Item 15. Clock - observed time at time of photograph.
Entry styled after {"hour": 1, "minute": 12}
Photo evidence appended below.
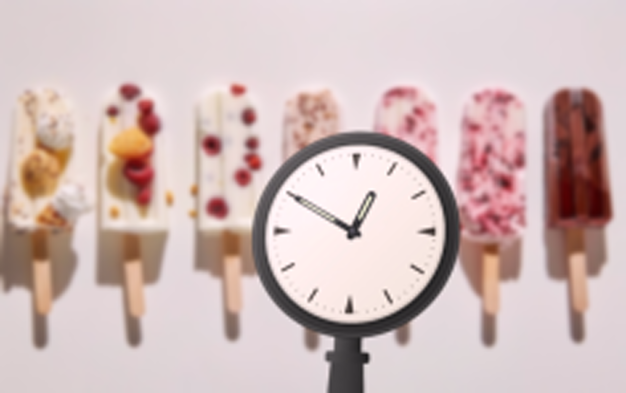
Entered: {"hour": 12, "minute": 50}
